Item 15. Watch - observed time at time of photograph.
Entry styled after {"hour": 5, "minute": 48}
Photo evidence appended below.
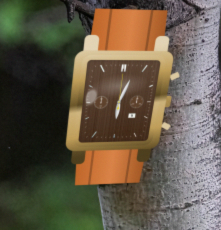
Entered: {"hour": 6, "minute": 3}
